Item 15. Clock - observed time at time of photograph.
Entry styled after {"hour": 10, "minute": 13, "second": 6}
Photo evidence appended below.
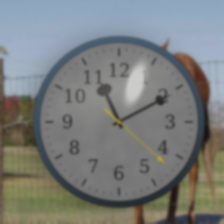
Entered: {"hour": 11, "minute": 10, "second": 22}
